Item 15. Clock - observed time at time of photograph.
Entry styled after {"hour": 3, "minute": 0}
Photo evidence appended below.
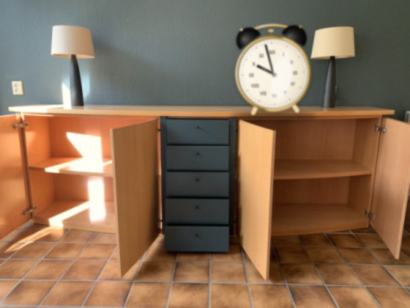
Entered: {"hour": 9, "minute": 58}
